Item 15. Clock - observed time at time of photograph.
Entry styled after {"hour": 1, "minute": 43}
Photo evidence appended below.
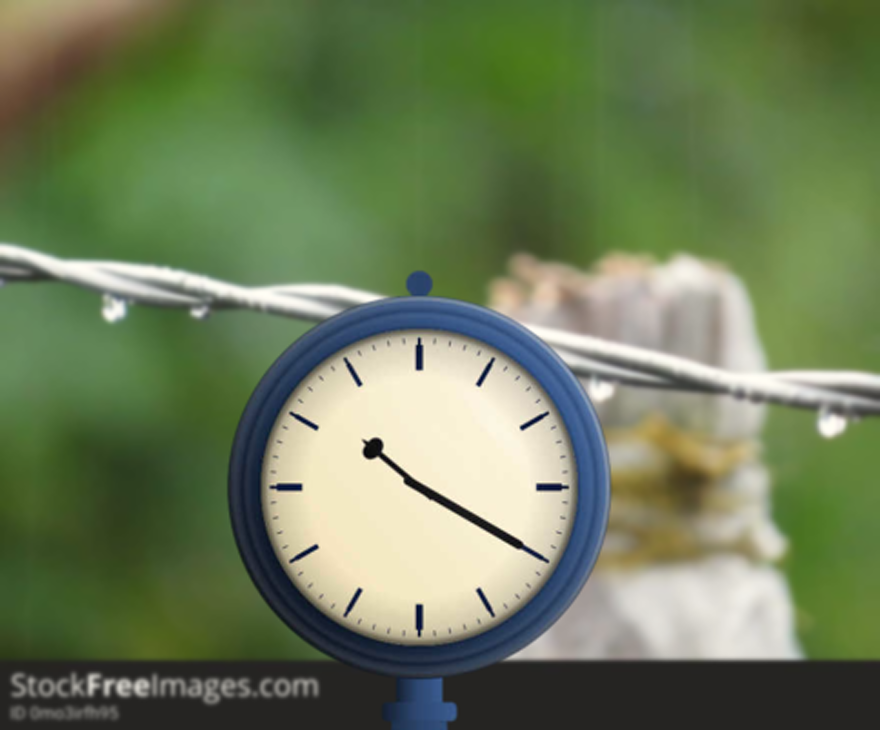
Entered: {"hour": 10, "minute": 20}
